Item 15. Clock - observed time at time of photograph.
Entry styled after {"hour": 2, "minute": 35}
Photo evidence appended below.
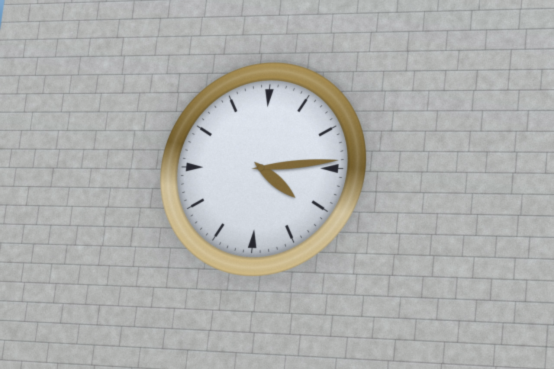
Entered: {"hour": 4, "minute": 14}
